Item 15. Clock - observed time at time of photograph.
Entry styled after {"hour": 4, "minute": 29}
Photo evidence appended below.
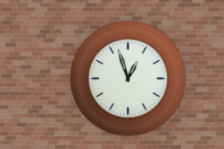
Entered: {"hour": 12, "minute": 57}
